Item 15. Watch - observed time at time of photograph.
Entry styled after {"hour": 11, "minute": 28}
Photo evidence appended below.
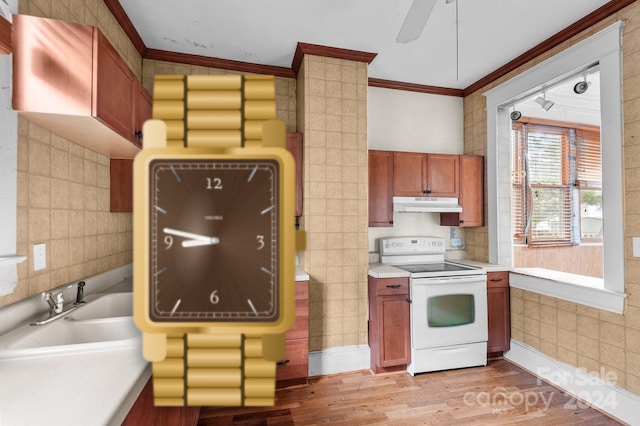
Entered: {"hour": 8, "minute": 47}
